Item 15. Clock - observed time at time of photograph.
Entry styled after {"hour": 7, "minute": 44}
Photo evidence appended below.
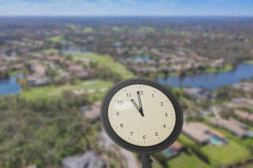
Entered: {"hour": 10, "minute": 59}
